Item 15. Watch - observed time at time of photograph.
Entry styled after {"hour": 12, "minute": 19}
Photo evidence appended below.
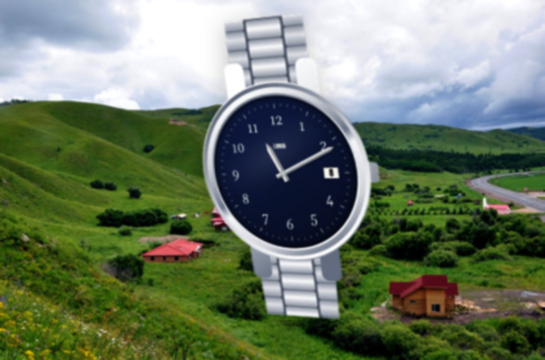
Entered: {"hour": 11, "minute": 11}
